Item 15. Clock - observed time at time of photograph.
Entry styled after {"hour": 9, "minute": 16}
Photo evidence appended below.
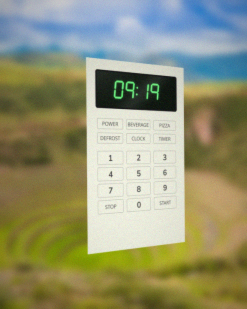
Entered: {"hour": 9, "minute": 19}
